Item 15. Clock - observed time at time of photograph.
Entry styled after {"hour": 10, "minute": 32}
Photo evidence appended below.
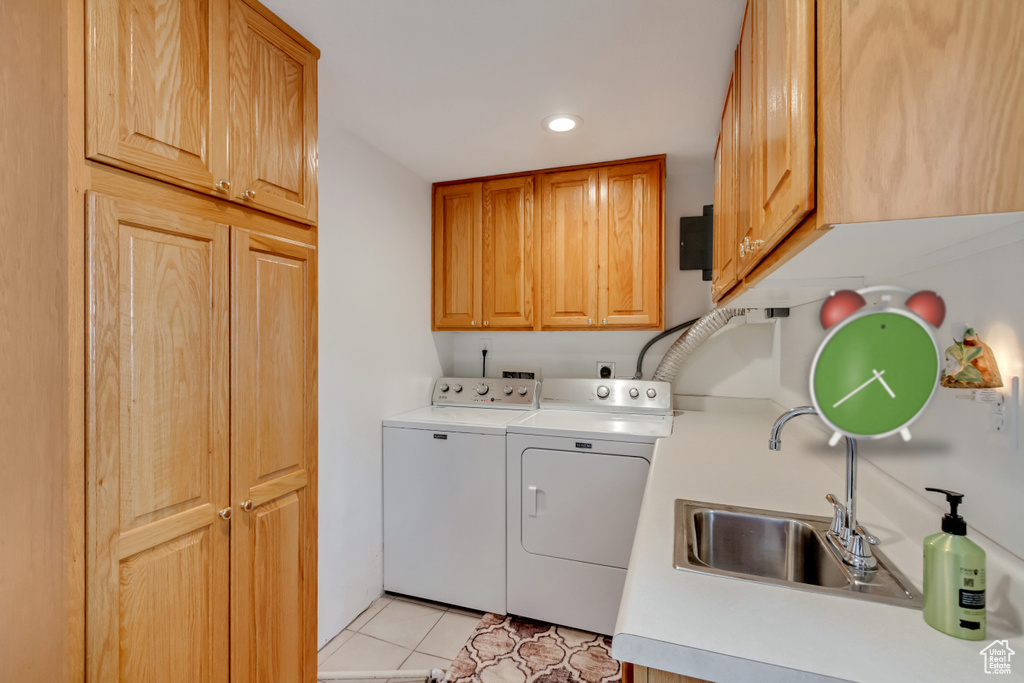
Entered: {"hour": 4, "minute": 39}
